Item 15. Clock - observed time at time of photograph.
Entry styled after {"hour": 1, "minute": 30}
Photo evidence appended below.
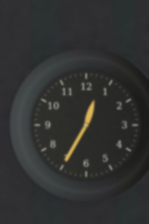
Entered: {"hour": 12, "minute": 35}
